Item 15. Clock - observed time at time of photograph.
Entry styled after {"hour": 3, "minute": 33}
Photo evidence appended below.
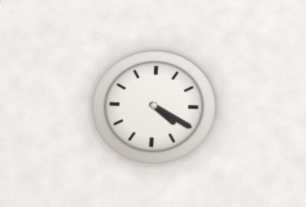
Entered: {"hour": 4, "minute": 20}
